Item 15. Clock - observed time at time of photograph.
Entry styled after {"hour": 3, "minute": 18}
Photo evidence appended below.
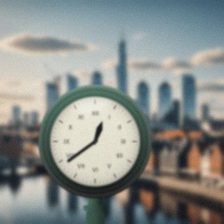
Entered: {"hour": 12, "minute": 39}
